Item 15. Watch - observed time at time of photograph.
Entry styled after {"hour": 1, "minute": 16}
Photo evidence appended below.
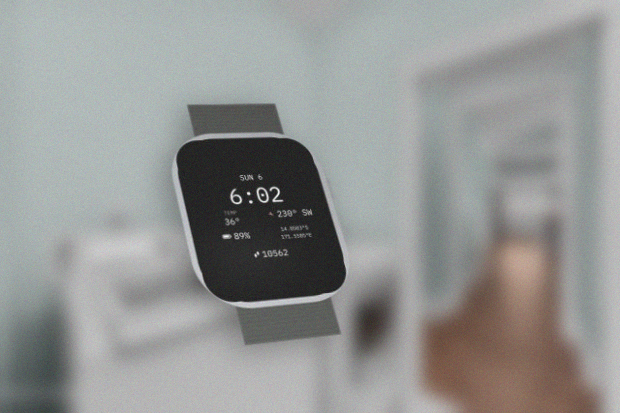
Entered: {"hour": 6, "minute": 2}
